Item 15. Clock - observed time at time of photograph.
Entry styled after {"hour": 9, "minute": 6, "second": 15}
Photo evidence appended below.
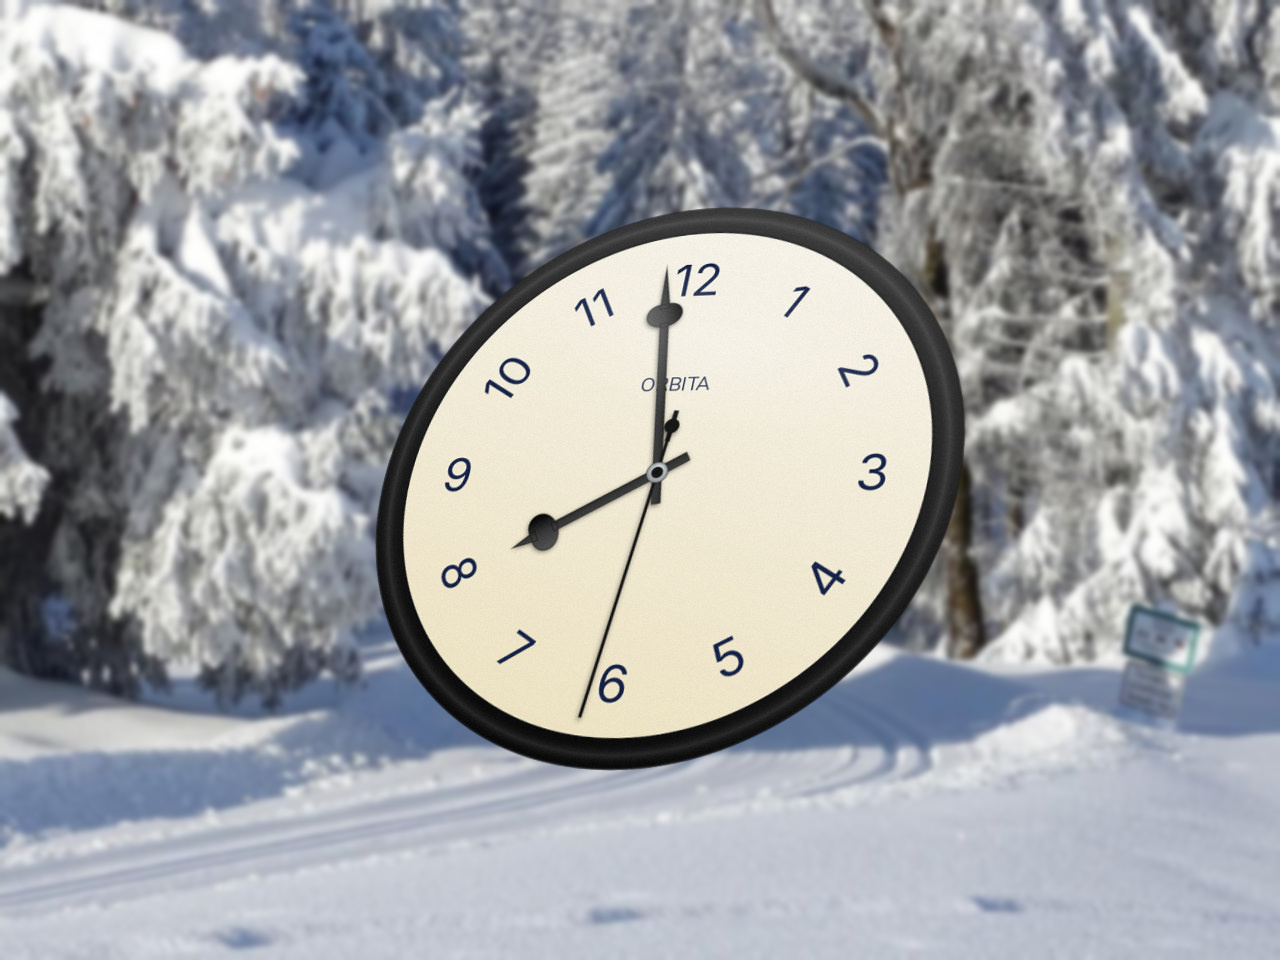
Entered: {"hour": 7, "minute": 58, "second": 31}
